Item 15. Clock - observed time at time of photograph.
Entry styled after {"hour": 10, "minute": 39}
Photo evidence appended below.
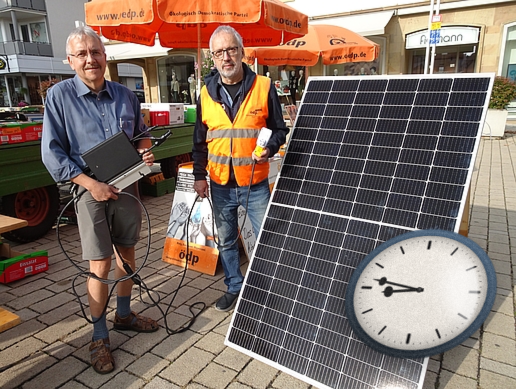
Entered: {"hour": 8, "minute": 47}
